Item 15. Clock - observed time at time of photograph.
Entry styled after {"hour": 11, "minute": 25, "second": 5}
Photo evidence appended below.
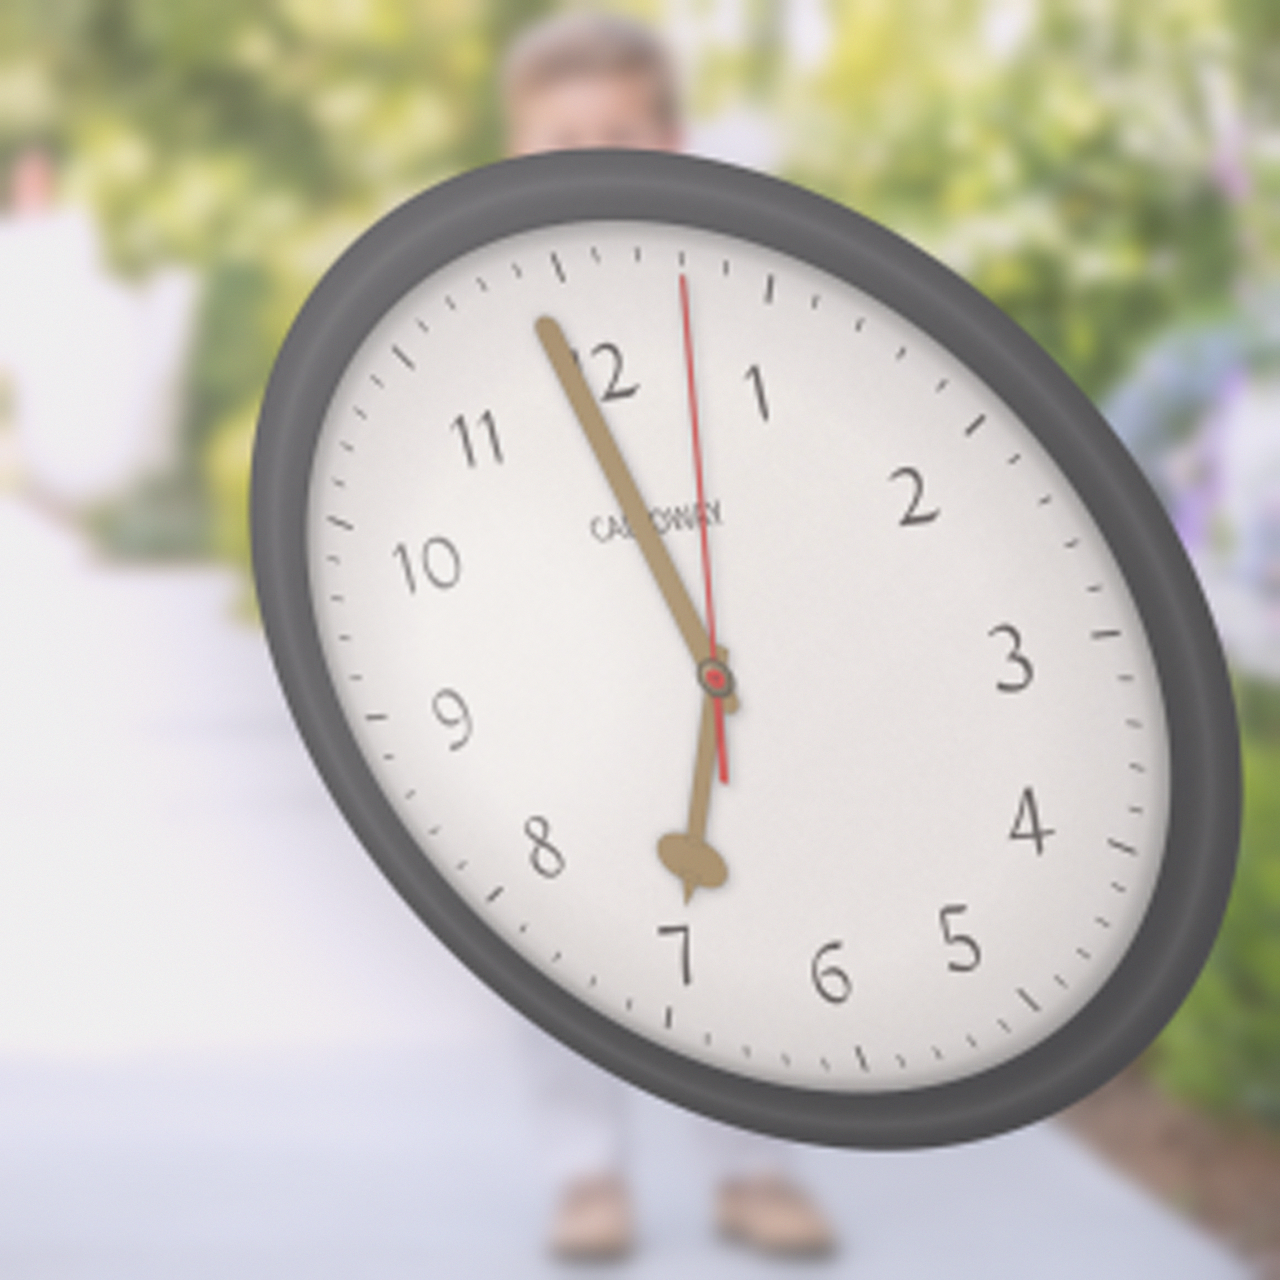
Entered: {"hour": 6, "minute": 59, "second": 3}
